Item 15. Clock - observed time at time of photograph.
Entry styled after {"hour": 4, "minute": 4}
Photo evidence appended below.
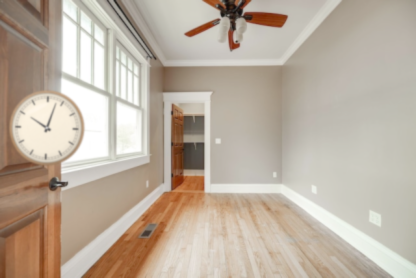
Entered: {"hour": 10, "minute": 3}
